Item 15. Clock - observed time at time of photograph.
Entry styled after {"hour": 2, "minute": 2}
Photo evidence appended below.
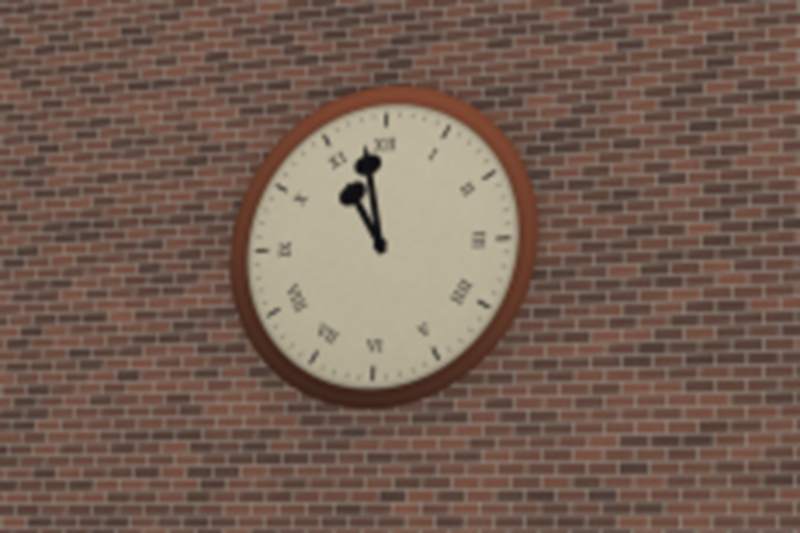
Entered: {"hour": 10, "minute": 58}
